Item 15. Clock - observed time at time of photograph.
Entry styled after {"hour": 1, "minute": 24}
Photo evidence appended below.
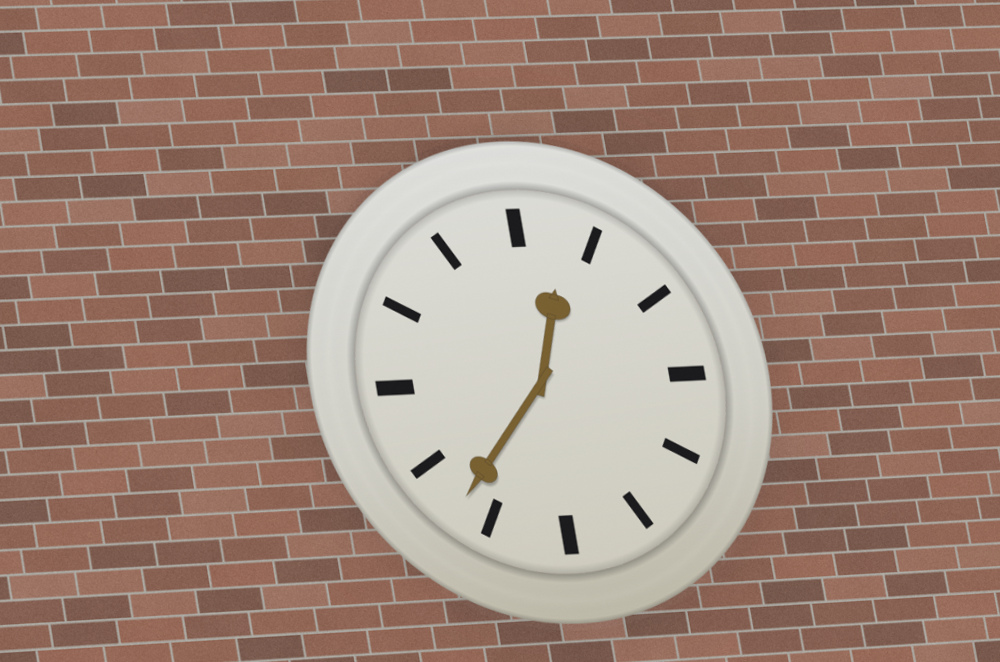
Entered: {"hour": 12, "minute": 37}
